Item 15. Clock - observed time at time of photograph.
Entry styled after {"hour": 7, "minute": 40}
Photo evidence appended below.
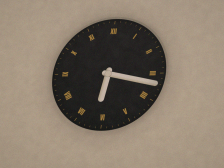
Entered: {"hour": 6, "minute": 17}
